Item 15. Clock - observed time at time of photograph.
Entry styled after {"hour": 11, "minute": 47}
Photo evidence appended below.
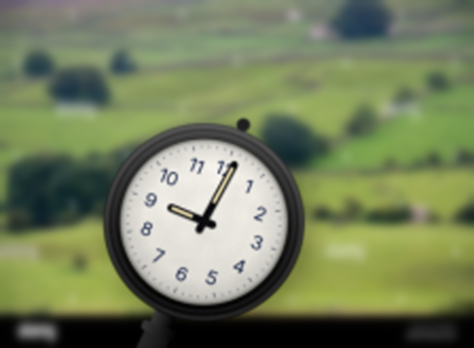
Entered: {"hour": 9, "minute": 1}
